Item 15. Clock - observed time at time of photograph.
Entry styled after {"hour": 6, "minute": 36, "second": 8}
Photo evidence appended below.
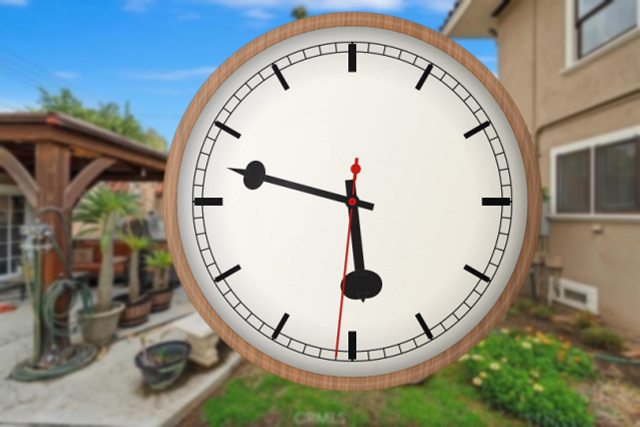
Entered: {"hour": 5, "minute": 47, "second": 31}
